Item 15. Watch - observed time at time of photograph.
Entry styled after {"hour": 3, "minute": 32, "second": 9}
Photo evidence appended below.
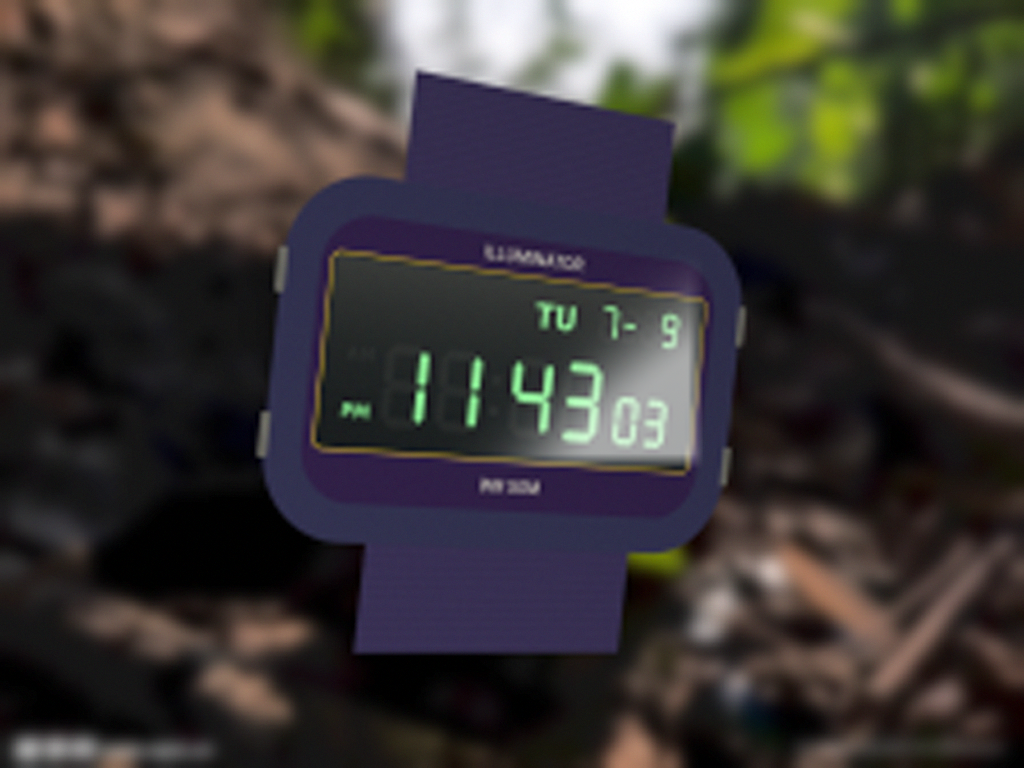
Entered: {"hour": 11, "minute": 43, "second": 3}
